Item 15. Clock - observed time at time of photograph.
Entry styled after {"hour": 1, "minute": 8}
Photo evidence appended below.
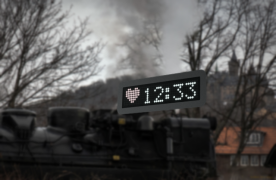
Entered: {"hour": 12, "minute": 33}
